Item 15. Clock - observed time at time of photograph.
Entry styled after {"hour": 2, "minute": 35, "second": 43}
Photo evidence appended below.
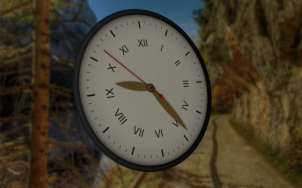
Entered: {"hour": 9, "minute": 23, "second": 52}
